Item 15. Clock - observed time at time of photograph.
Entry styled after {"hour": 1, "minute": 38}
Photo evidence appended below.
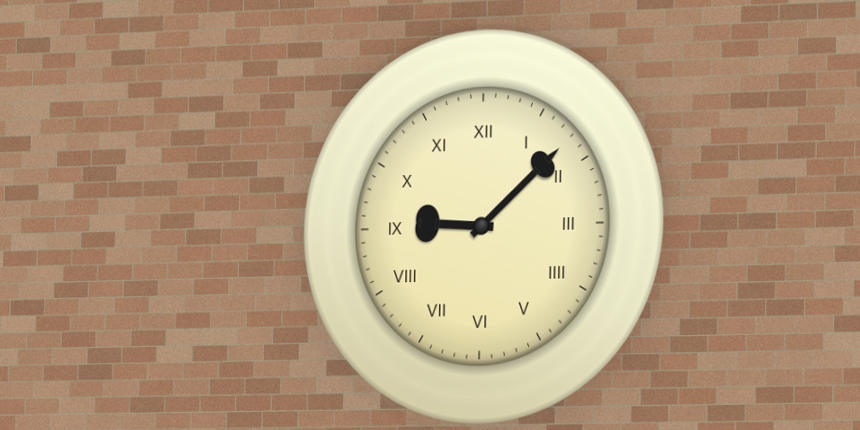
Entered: {"hour": 9, "minute": 8}
